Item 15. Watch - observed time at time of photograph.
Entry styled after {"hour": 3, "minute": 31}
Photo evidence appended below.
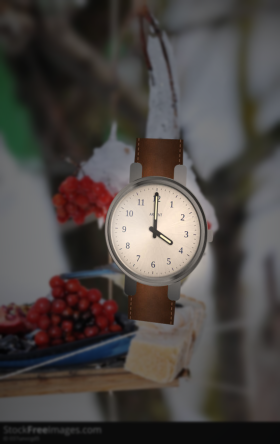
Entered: {"hour": 4, "minute": 0}
